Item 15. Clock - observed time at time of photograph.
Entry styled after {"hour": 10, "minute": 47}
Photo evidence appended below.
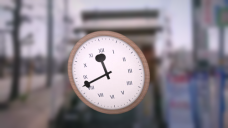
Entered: {"hour": 11, "minute": 42}
